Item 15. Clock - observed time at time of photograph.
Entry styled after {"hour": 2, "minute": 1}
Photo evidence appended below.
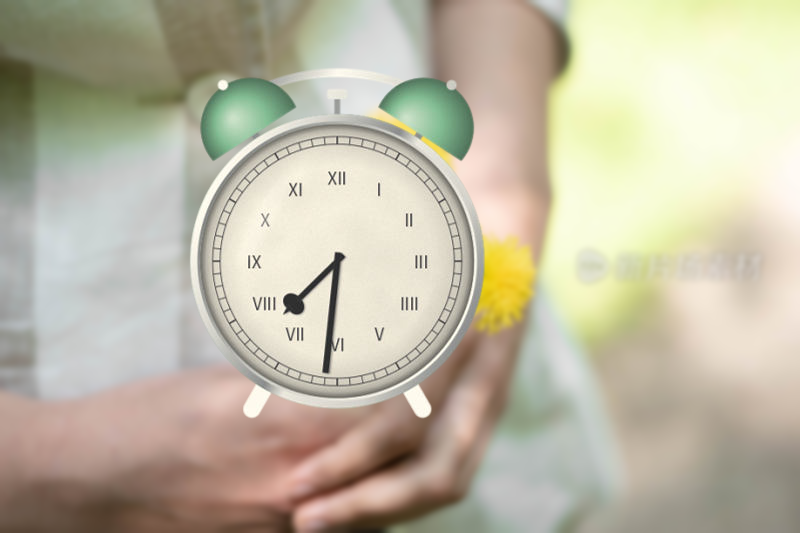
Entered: {"hour": 7, "minute": 31}
